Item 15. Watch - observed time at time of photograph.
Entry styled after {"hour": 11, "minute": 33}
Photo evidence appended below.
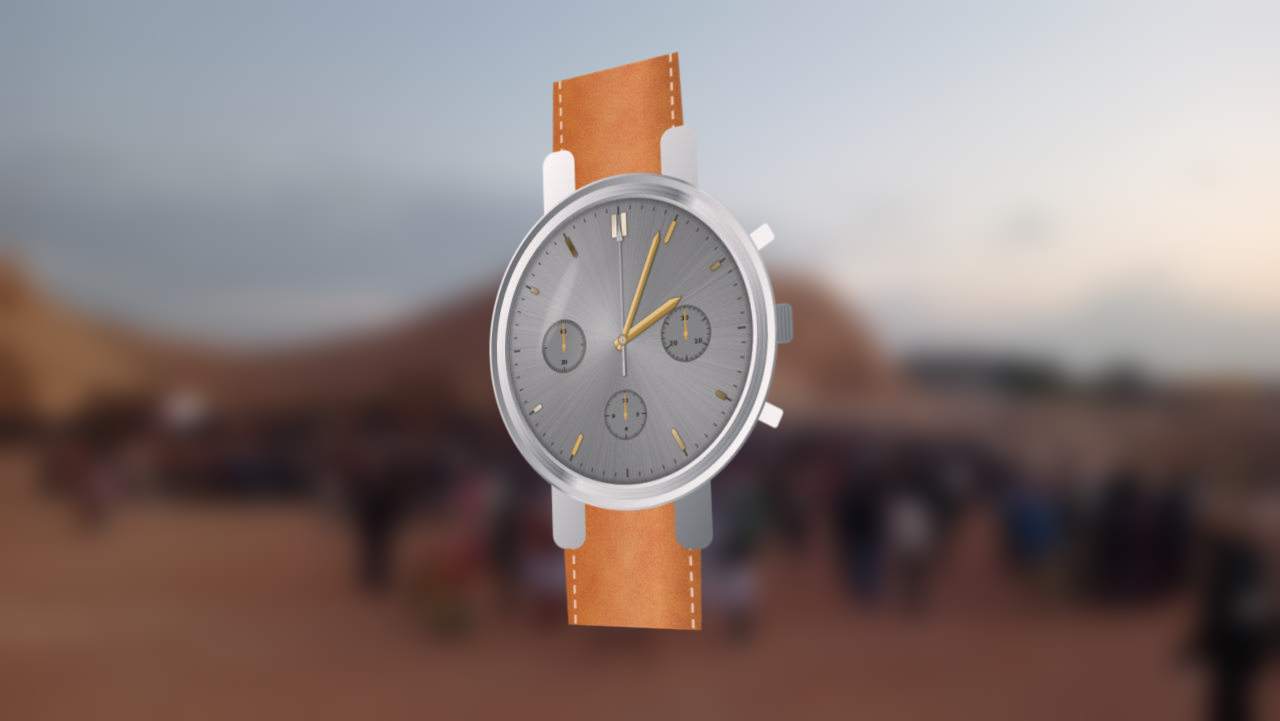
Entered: {"hour": 2, "minute": 4}
